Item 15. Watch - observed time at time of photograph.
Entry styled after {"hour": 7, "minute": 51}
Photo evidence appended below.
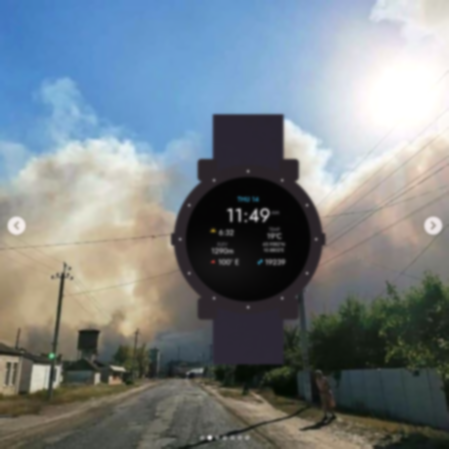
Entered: {"hour": 11, "minute": 49}
